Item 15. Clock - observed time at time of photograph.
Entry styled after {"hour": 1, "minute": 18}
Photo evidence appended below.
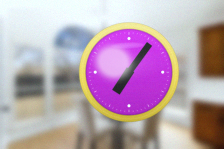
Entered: {"hour": 7, "minute": 6}
